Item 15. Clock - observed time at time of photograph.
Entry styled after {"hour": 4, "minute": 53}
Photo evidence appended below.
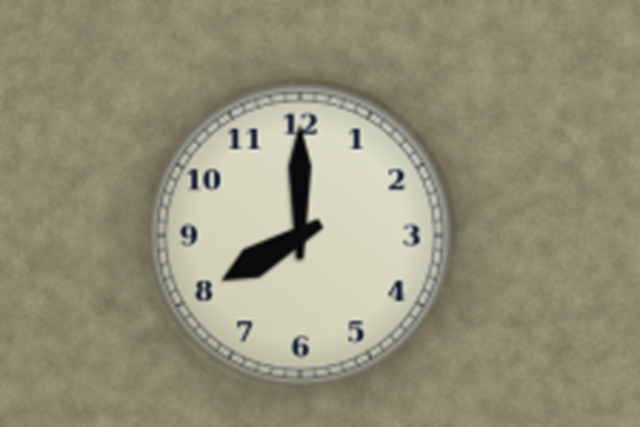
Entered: {"hour": 8, "minute": 0}
